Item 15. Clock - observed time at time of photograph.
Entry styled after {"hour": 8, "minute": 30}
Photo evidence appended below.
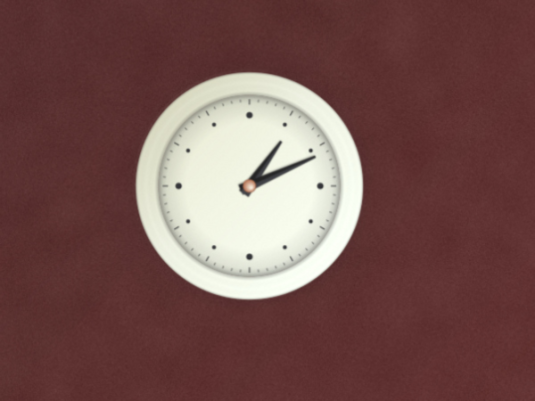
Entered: {"hour": 1, "minute": 11}
